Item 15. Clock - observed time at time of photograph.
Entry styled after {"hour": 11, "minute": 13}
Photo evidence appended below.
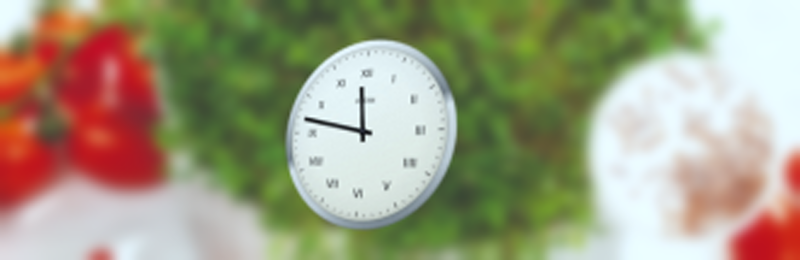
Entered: {"hour": 11, "minute": 47}
